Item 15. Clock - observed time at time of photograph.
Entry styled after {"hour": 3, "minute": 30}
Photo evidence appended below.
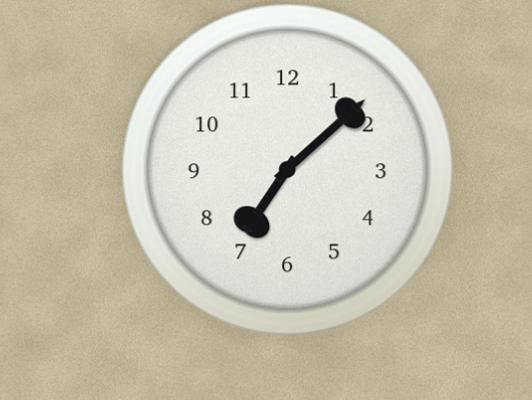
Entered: {"hour": 7, "minute": 8}
